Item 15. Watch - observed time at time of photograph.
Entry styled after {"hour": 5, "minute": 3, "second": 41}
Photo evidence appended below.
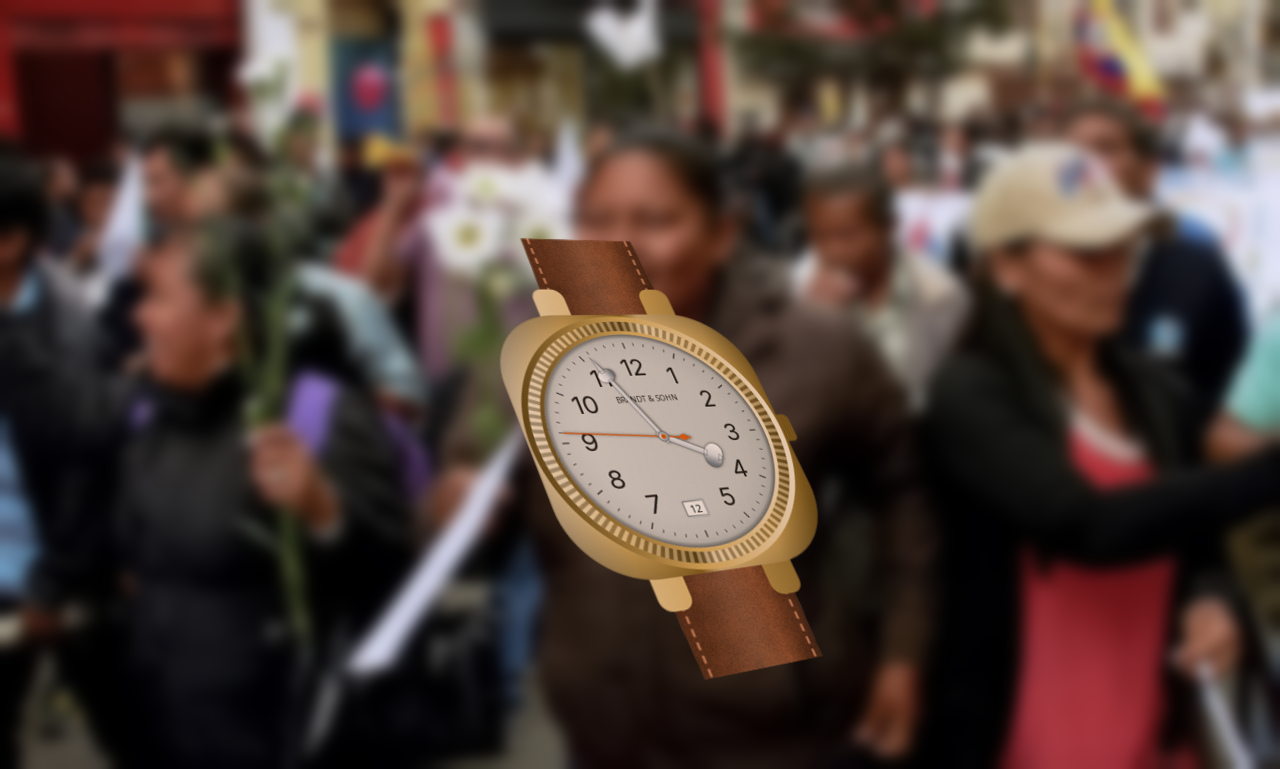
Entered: {"hour": 3, "minute": 55, "second": 46}
